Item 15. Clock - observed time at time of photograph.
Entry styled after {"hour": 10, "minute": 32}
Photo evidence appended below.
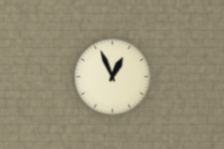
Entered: {"hour": 12, "minute": 56}
